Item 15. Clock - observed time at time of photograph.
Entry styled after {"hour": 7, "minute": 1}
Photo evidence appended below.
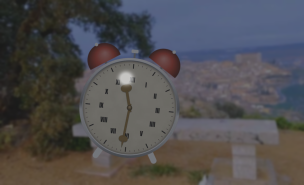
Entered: {"hour": 11, "minute": 31}
